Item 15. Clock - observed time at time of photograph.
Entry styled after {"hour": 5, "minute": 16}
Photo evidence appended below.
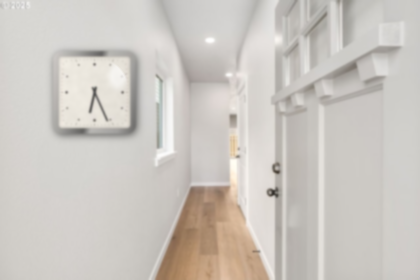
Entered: {"hour": 6, "minute": 26}
